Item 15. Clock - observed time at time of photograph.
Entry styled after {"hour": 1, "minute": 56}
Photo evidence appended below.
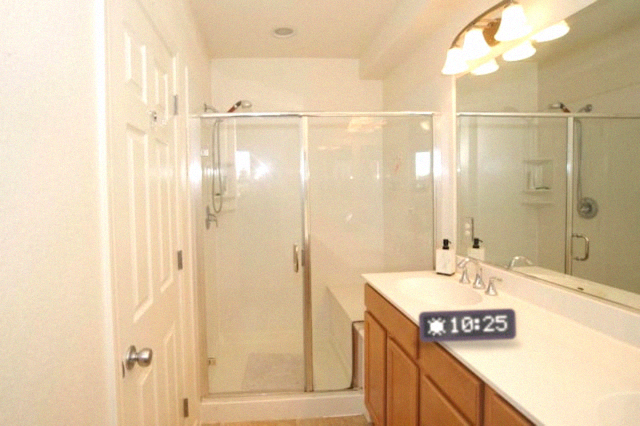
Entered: {"hour": 10, "minute": 25}
